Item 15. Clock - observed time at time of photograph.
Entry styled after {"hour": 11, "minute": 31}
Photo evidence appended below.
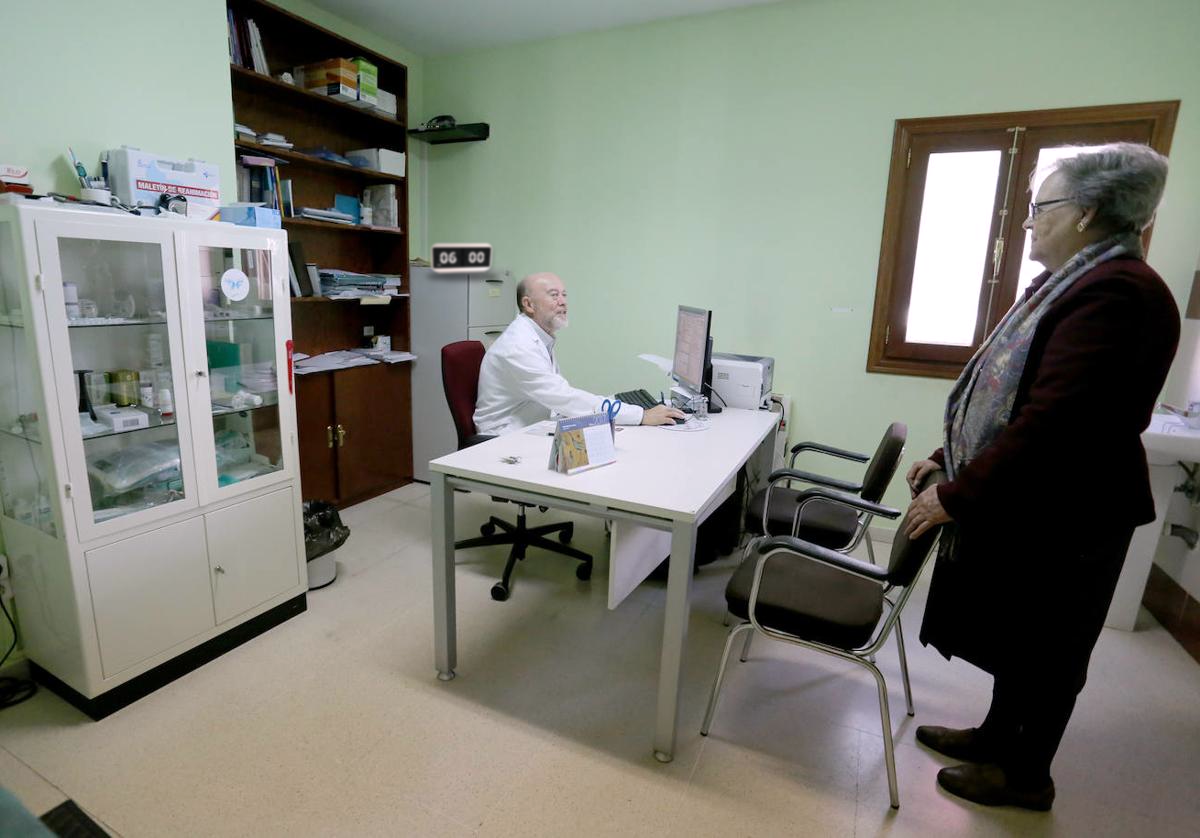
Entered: {"hour": 6, "minute": 0}
